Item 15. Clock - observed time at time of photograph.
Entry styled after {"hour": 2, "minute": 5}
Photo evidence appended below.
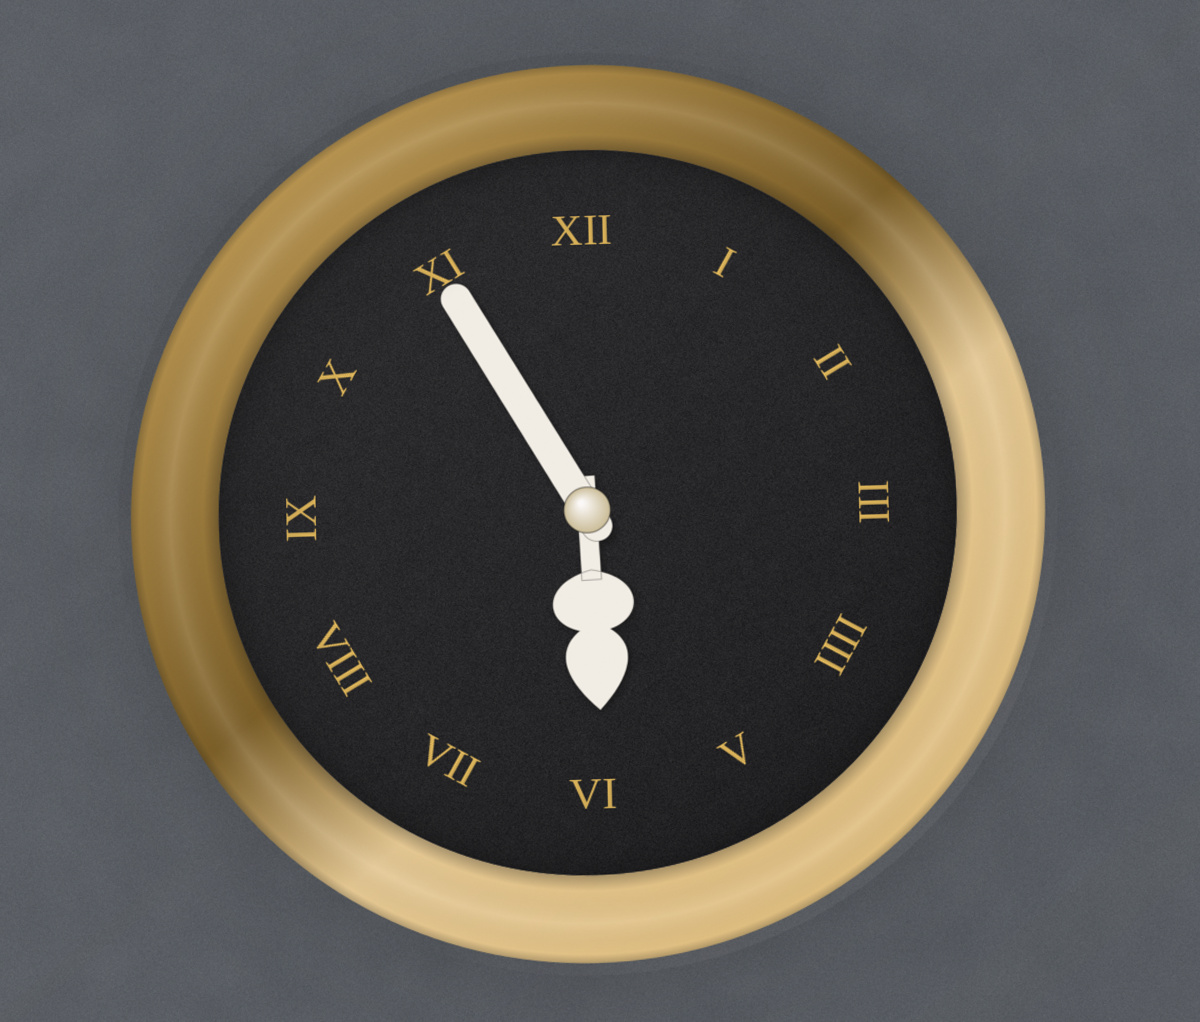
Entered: {"hour": 5, "minute": 55}
